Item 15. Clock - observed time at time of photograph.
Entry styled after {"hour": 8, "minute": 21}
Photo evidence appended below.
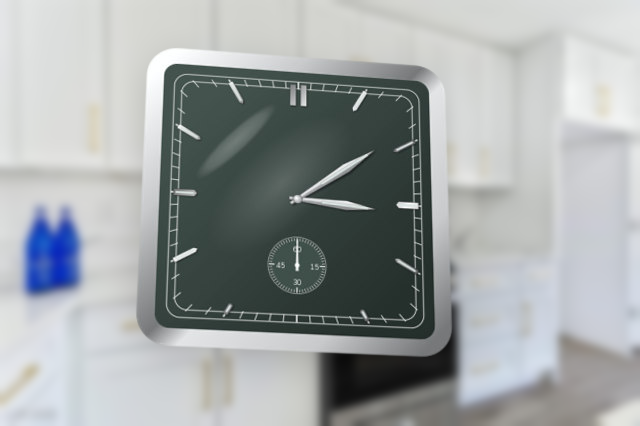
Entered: {"hour": 3, "minute": 9}
